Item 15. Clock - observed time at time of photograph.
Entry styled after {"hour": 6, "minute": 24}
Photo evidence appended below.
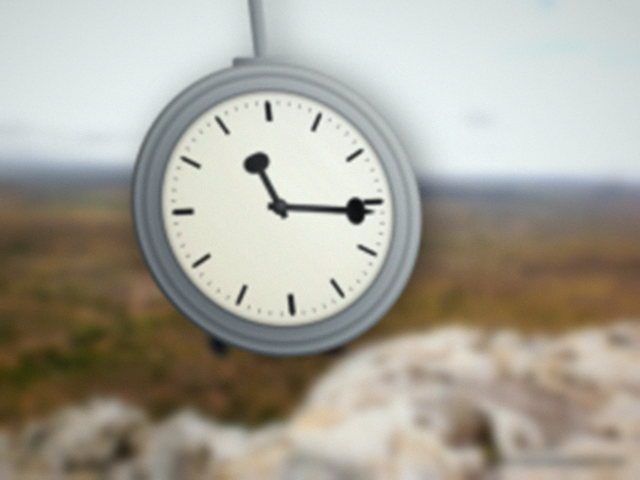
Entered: {"hour": 11, "minute": 16}
